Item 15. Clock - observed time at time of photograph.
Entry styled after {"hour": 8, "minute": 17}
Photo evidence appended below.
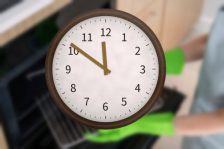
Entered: {"hour": 11, "minute": 51}
